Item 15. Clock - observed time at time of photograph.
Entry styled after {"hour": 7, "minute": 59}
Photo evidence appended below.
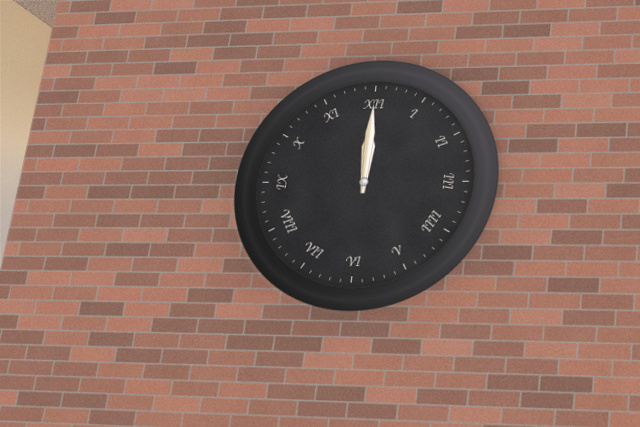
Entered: {"hour": 12, "minute": 0}
